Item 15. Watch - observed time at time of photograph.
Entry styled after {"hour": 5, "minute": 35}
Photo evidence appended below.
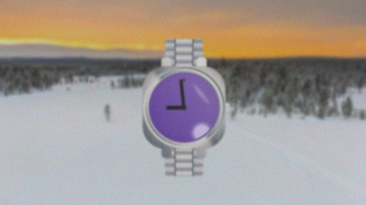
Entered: {"hour": 8, "minute": 59}
